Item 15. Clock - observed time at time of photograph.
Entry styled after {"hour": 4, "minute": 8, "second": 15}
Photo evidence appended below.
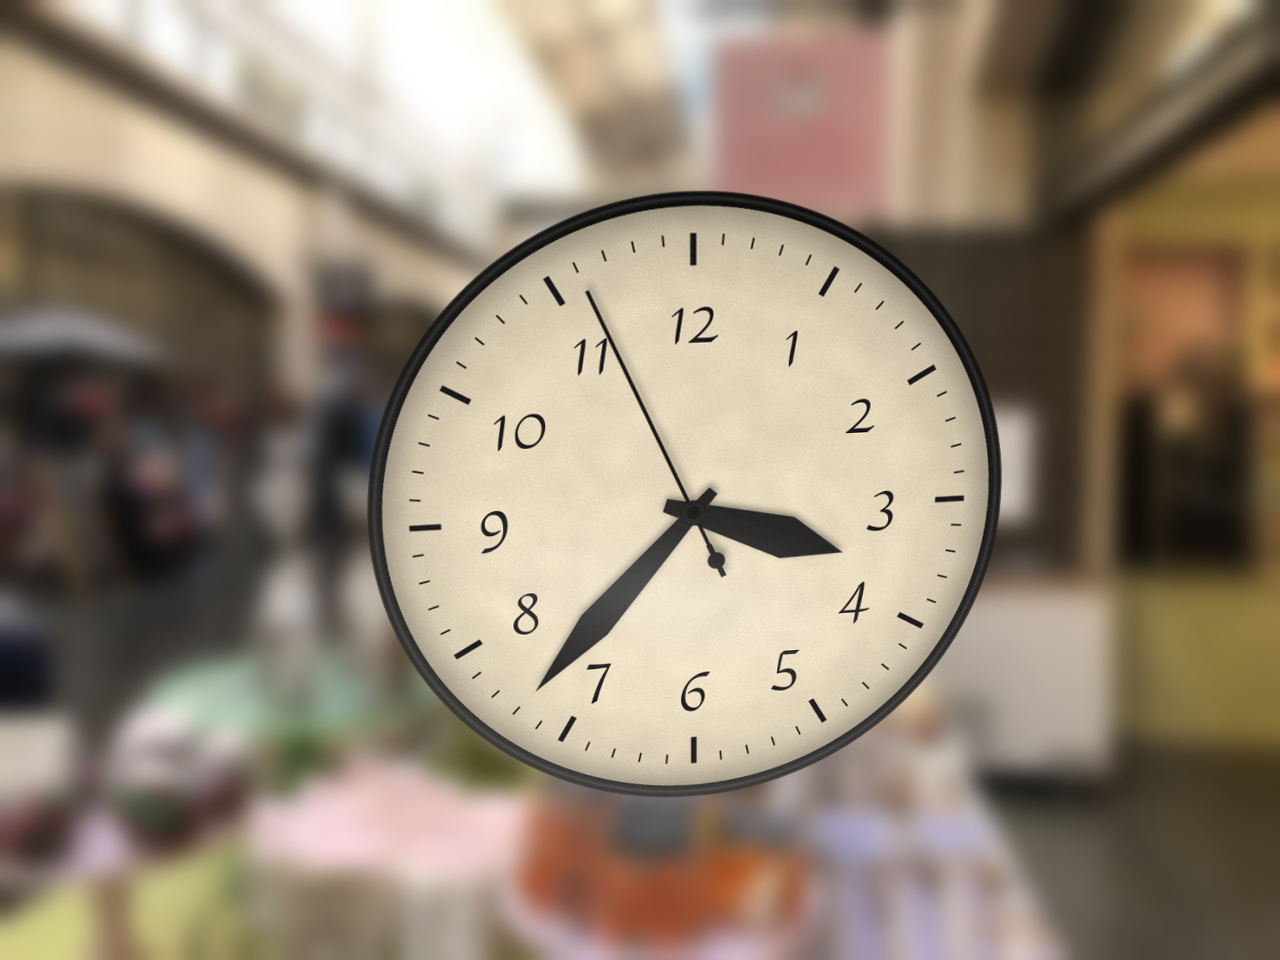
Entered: {"hour": 3, "minute": 36, "second": 56}
